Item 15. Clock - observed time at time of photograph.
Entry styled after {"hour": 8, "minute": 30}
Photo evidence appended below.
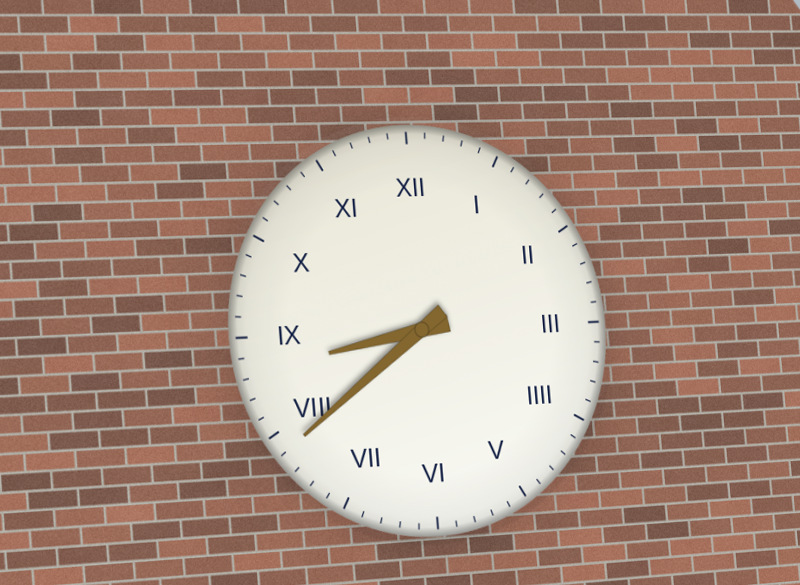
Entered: {"hour": 8, "minute": 39}
